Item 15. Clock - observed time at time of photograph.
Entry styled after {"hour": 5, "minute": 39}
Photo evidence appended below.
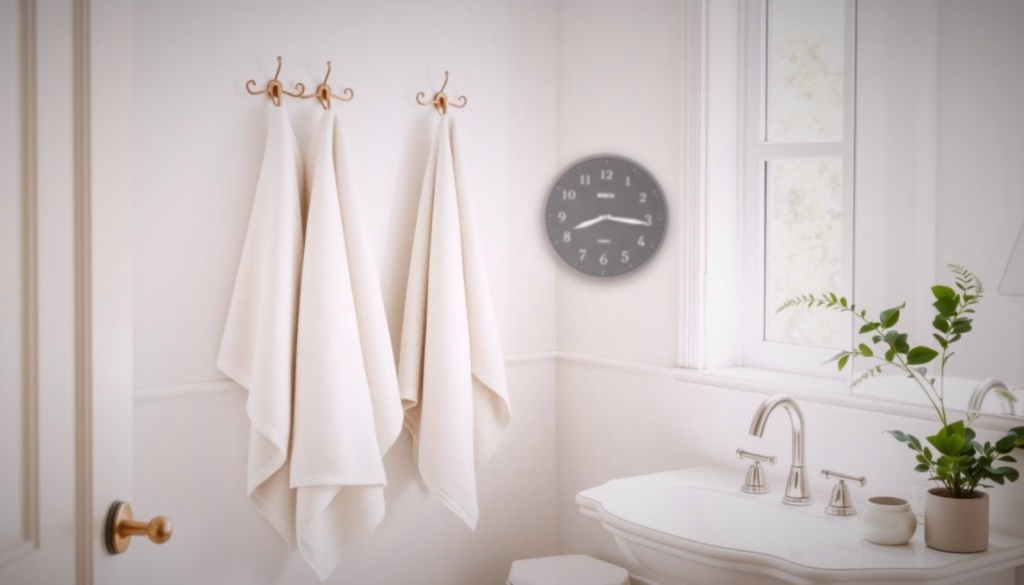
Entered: {"hour": 8, "minute": 16}
